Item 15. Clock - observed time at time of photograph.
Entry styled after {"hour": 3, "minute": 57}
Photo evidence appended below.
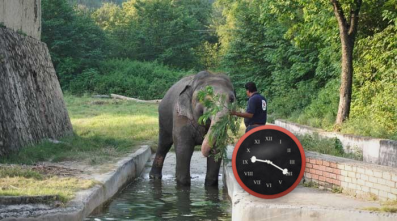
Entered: {"hour": 9, "minute": 20}
